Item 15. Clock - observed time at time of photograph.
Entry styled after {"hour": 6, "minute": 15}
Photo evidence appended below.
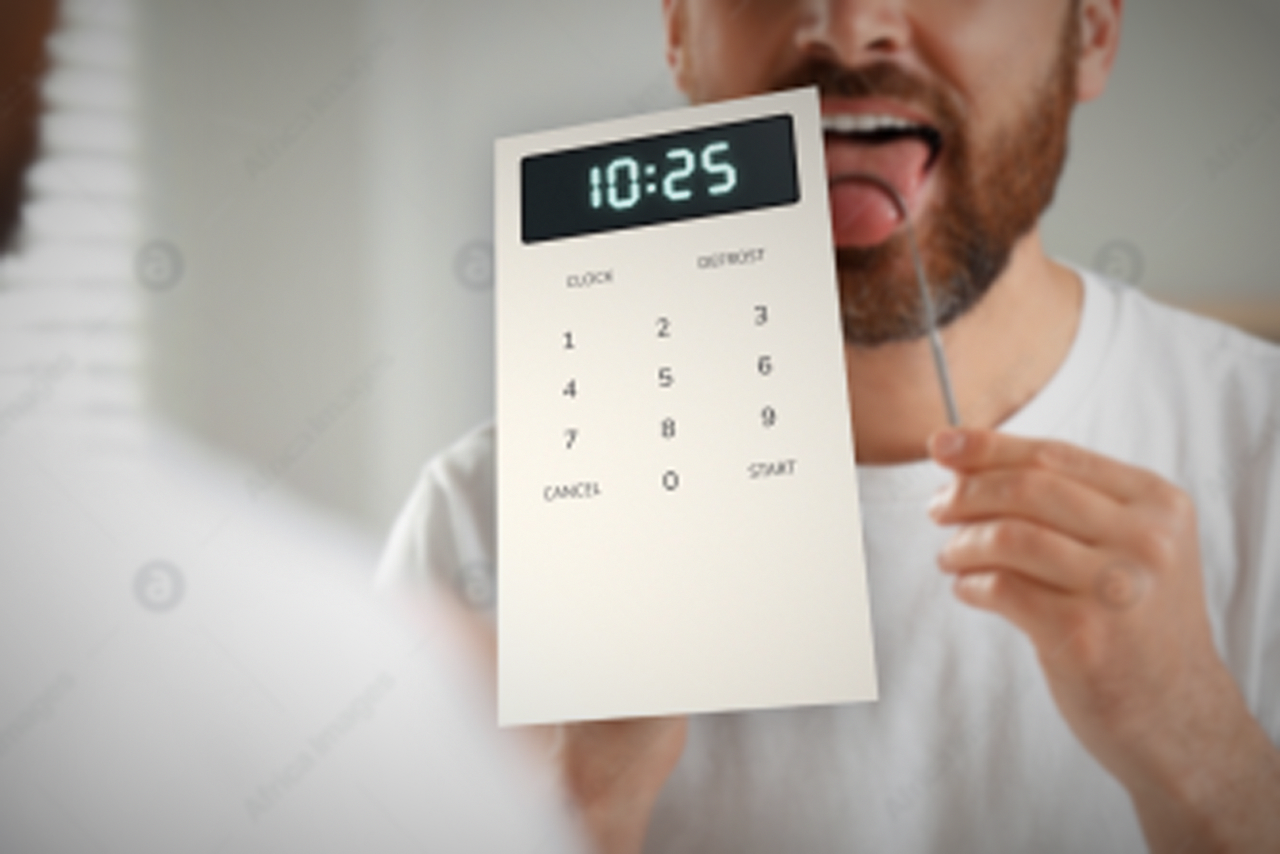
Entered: {"hour": 10, "minute": 25}
